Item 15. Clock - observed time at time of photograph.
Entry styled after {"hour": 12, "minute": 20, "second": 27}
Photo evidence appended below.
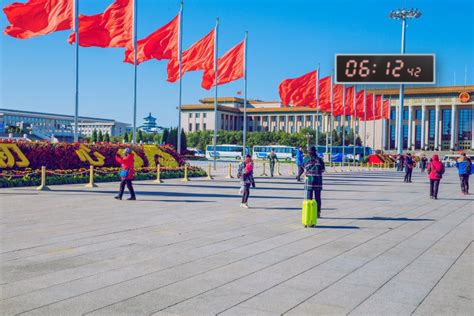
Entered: {"hour": 6, "minute": 12, "second": 42}
